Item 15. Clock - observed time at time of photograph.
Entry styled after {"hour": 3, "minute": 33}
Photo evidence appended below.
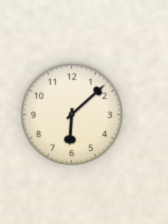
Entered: {"hour": 6, "minute": 8}
